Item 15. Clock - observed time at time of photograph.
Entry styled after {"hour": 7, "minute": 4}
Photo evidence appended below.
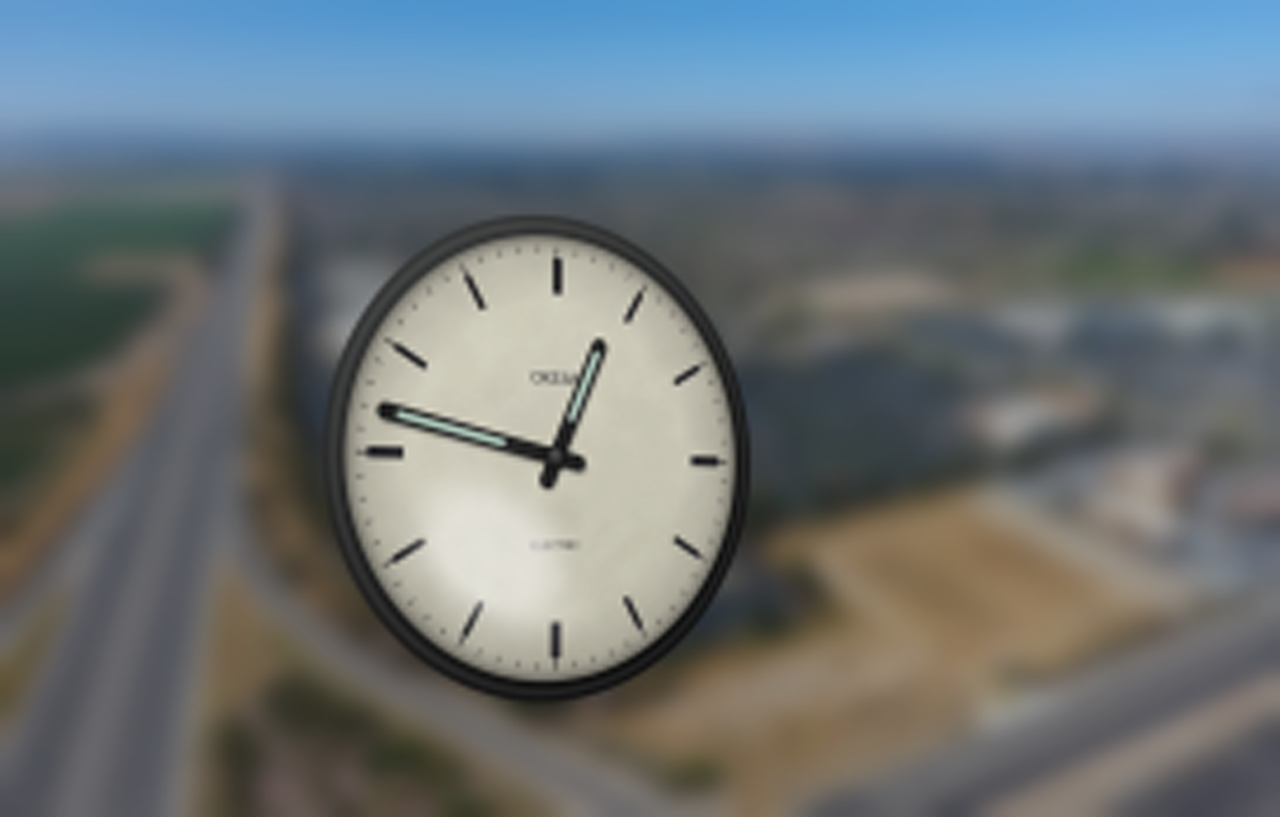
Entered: {"hour": 12, "minute": 47}
